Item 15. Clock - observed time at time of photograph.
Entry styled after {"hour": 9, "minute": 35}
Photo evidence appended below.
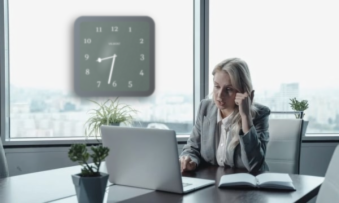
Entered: {"hour": 8, "minute": 32}
